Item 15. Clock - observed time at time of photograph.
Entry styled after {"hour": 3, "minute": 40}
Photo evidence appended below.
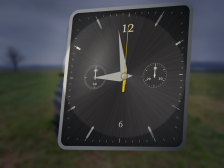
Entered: {"hour": 8, "minute": 58}
